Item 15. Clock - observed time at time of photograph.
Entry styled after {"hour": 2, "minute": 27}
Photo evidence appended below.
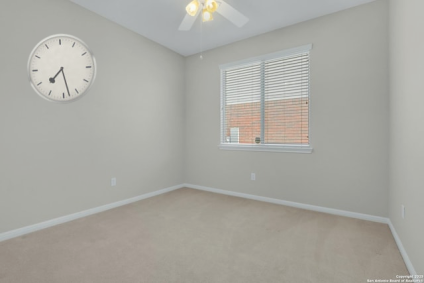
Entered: {"hour": 7, "minute": 28}
